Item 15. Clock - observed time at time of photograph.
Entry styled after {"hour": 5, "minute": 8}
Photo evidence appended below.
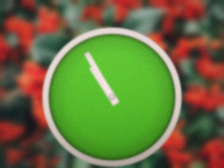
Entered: {"hour": 10, "minute": 55}
